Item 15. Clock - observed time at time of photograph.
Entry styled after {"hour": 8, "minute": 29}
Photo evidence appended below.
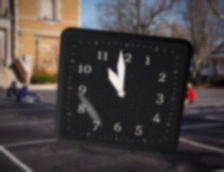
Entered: {"hour": 10, "minute": 59}
